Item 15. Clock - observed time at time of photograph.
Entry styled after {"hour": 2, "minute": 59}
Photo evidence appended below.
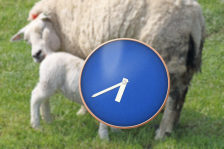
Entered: {"hour": 6, "minute": 41}
